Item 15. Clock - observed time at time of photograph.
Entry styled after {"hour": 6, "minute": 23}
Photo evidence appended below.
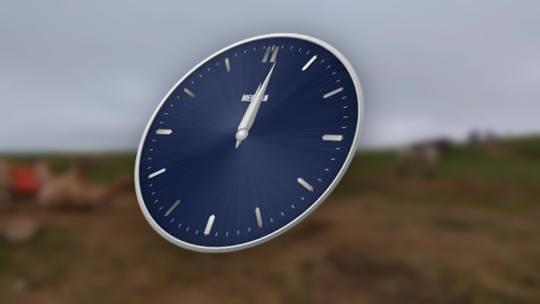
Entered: {"hour": 12, "minute": 1}
